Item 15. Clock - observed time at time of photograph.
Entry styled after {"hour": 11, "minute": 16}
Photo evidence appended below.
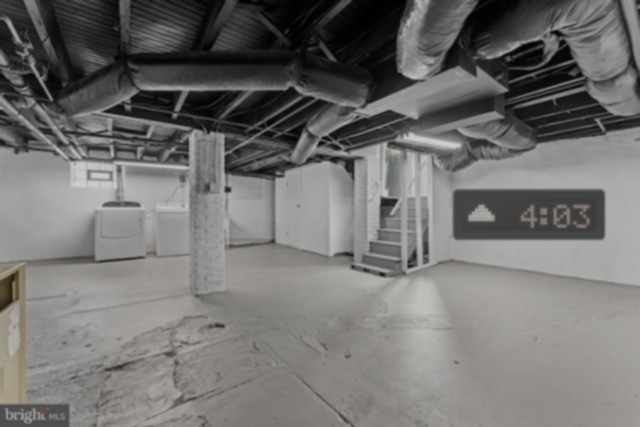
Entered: {"hour": 4, "minute": 3}
